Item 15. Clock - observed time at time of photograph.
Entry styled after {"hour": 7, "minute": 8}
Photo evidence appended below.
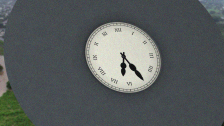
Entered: {"hour": 6, "minute": 25}
